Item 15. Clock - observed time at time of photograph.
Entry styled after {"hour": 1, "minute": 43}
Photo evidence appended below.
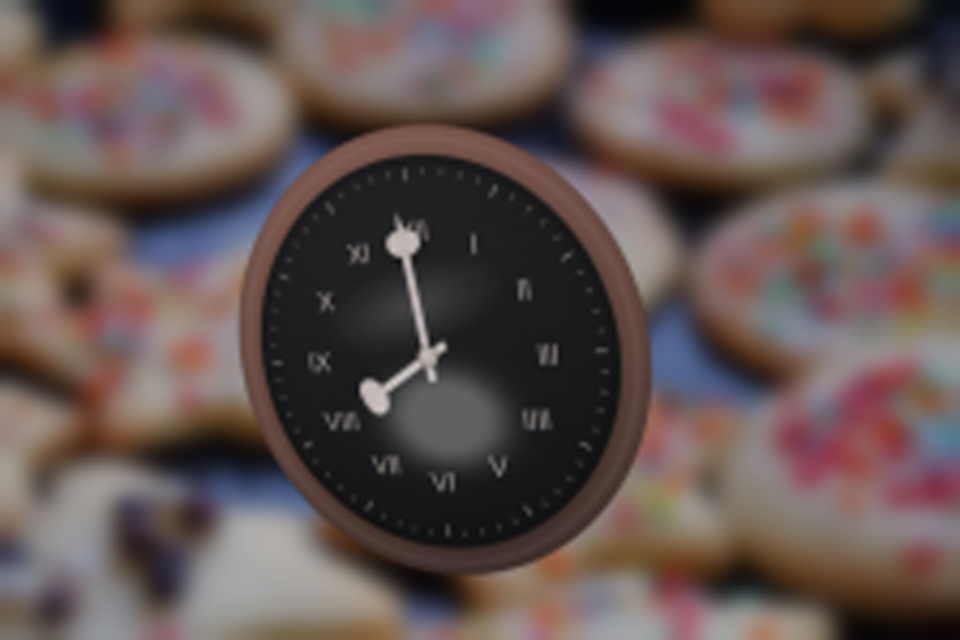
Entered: {"hour": 7, "minute": 59}
